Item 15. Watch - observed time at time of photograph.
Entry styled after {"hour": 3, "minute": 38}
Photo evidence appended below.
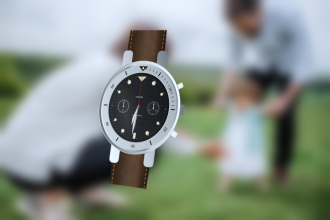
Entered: {"hour": 6, "minute": 31}
